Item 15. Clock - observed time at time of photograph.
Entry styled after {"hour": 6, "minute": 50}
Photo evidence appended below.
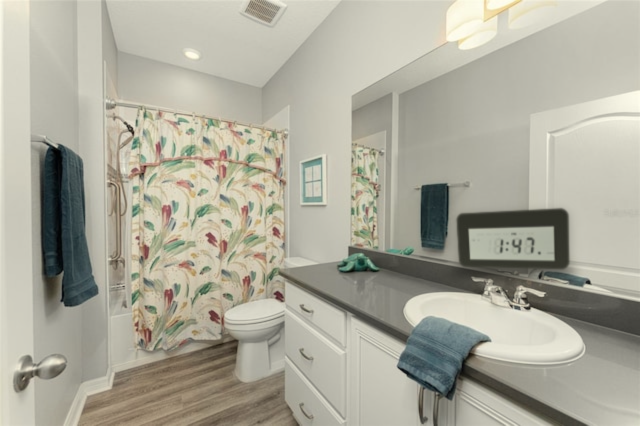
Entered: {"hour": 1, "minute": 47}
